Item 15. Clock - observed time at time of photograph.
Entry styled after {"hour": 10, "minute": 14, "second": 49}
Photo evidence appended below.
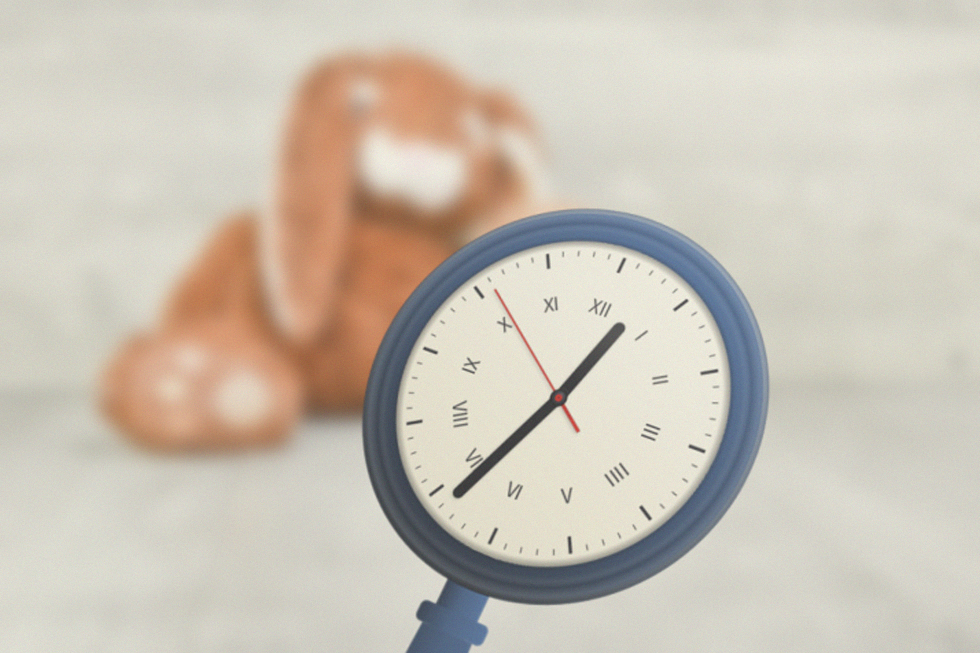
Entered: {"hour": 12, "minute": 33, "second": 51}
